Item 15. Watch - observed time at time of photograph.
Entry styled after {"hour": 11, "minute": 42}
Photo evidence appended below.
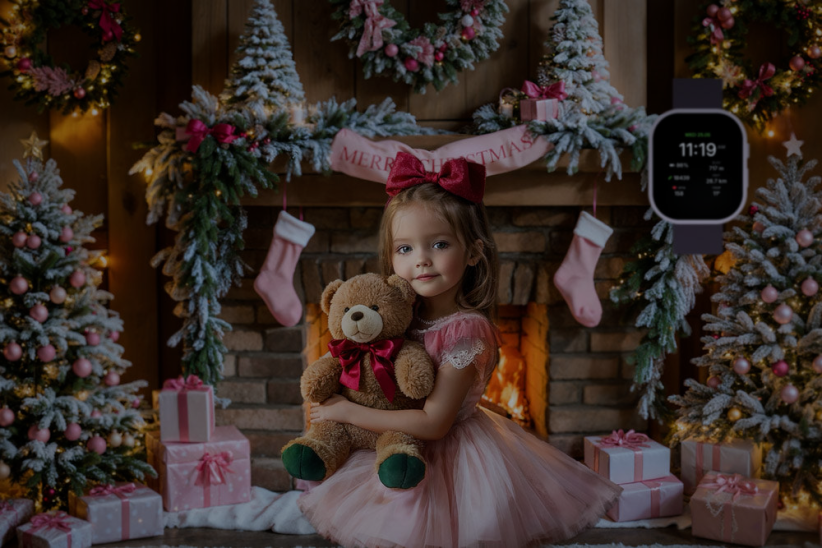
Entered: {"hour": 11, "minute": 19}
